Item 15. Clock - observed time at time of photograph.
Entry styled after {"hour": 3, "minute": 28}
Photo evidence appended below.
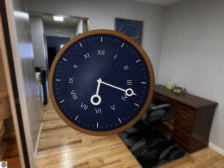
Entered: {"hour": 6, "minute": 18}
